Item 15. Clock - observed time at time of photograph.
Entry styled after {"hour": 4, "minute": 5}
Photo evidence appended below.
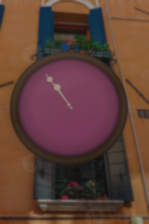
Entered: {"hour": 10, "minute": 54}
